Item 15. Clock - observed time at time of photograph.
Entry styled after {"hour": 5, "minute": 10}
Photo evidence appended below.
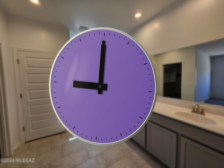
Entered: {"hour": 9, "minute": 0}
